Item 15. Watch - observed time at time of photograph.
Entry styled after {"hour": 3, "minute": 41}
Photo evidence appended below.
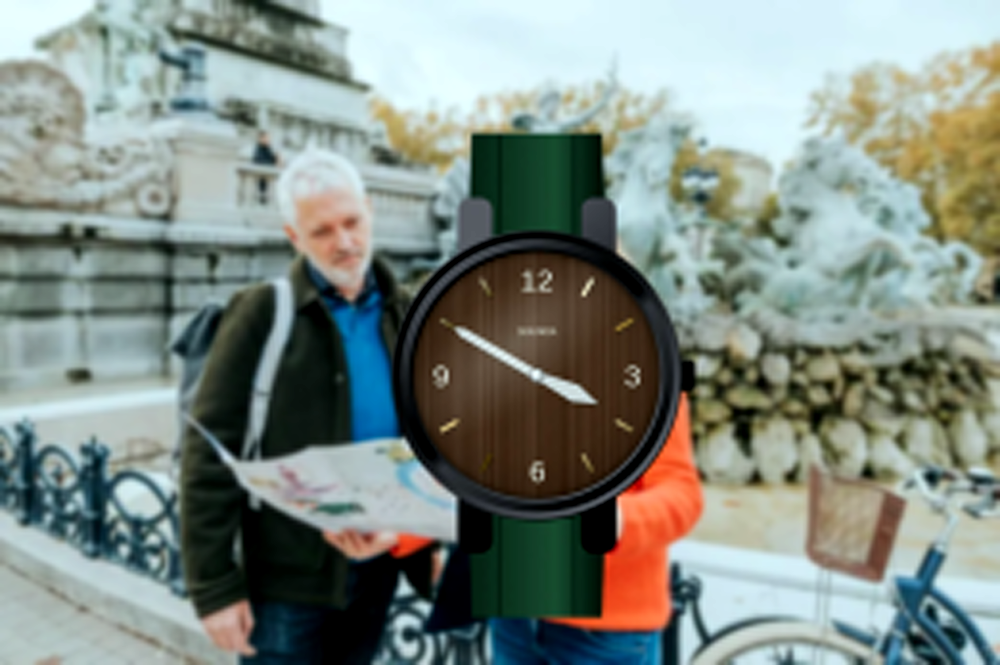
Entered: {"hour": 3, "minute": 50}
